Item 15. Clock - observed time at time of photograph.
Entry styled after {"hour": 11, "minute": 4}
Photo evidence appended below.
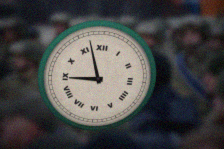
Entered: {"hour": 8, "minute": 57}
